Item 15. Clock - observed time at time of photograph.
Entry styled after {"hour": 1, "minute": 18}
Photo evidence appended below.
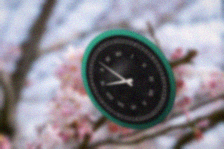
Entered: {"hour": 8, "minute": 52}
